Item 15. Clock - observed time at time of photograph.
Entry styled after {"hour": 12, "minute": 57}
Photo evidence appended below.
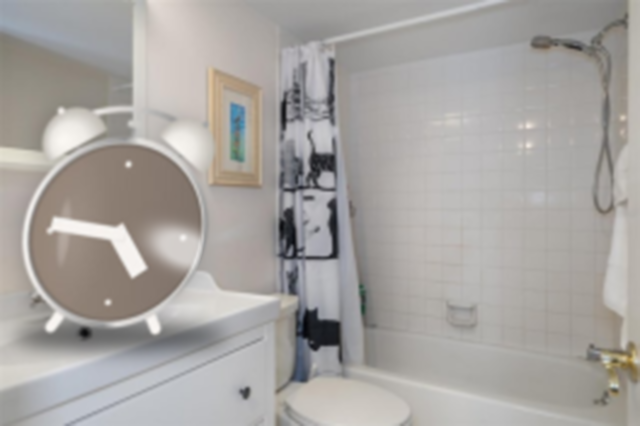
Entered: {"hour": 4, "minute": 46}
